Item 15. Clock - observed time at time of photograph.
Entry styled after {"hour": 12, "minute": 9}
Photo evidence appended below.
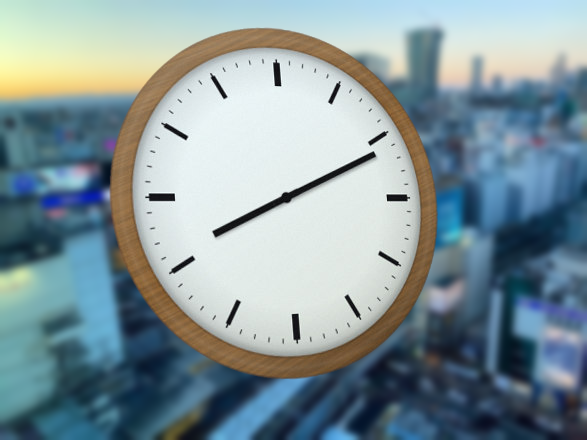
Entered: {"hour": 8, "minute": 11}
